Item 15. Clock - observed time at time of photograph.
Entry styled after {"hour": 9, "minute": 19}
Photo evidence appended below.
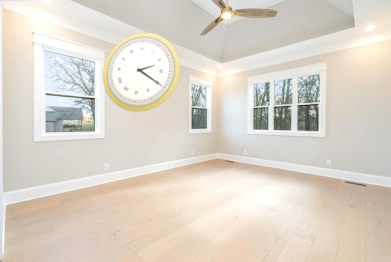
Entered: {"hour": 2, "minute": 20}
